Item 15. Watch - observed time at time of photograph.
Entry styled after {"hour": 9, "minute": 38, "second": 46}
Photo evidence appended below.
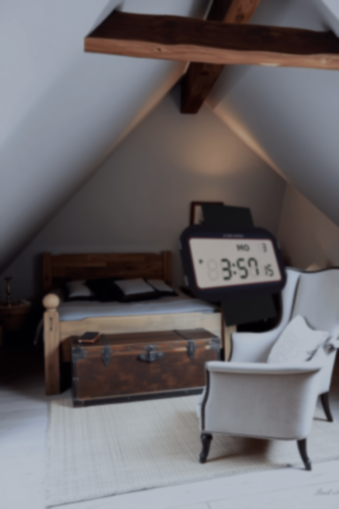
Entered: {"hour": 3, "minute": 57, "second": 15}
